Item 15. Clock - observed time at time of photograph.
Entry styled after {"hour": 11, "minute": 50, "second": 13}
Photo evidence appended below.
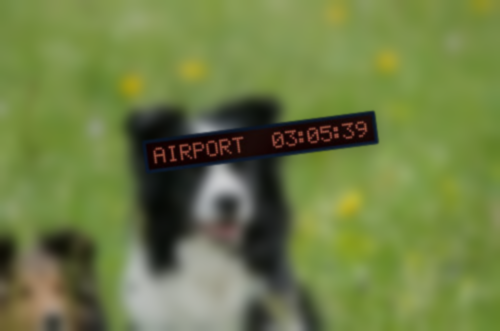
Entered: {"hour": 3, "minute": 5, "second": 39}
